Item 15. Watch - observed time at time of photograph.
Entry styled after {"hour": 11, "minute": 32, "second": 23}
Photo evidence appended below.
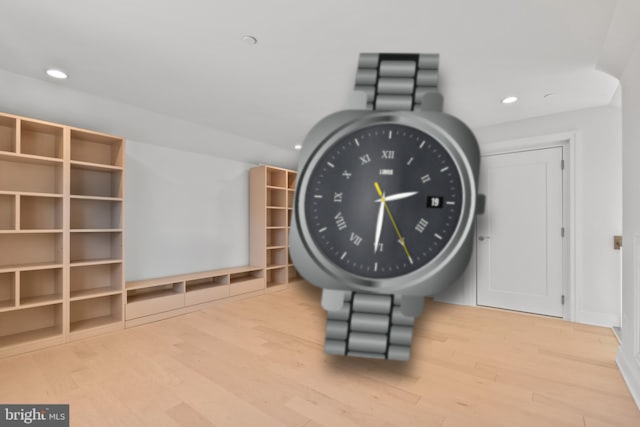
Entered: {"hour": 2, "minute": 30, "second": 25}
